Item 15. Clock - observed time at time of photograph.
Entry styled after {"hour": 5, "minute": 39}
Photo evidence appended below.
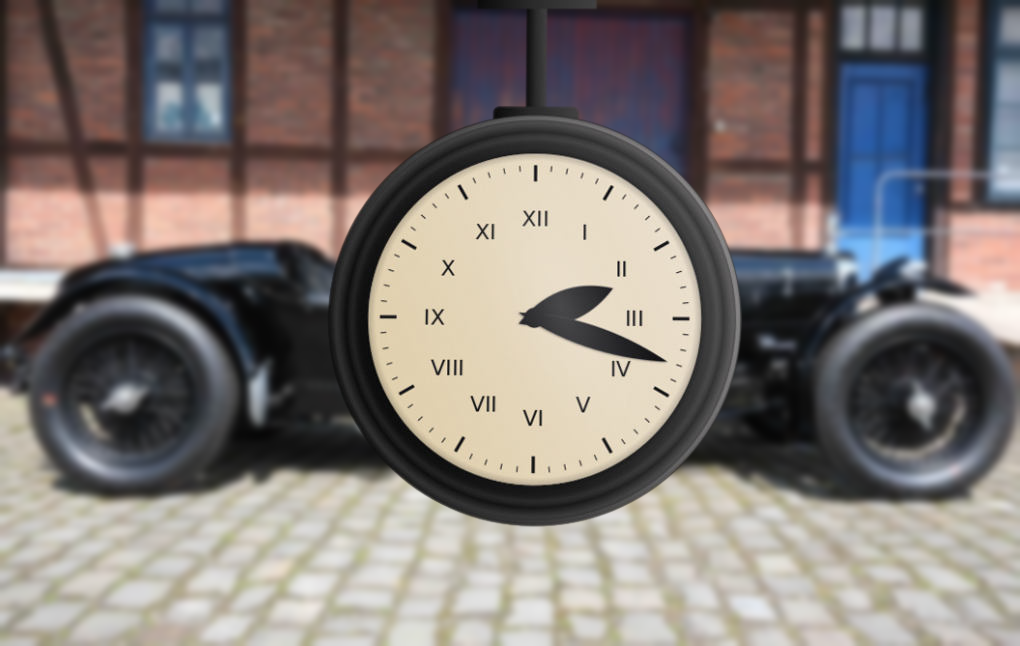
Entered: {"hour": 2, "minute": 18}
